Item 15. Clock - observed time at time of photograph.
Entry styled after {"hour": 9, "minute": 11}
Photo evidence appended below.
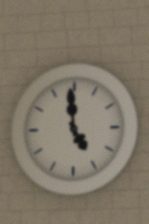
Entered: {"hour": 4, "minute": 59}
